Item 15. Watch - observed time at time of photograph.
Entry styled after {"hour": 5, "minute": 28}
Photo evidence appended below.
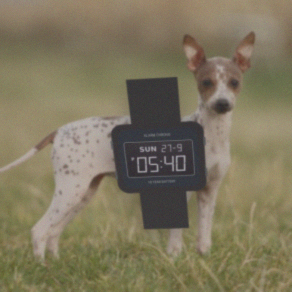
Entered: {"hour": 5, "minute": 40}
